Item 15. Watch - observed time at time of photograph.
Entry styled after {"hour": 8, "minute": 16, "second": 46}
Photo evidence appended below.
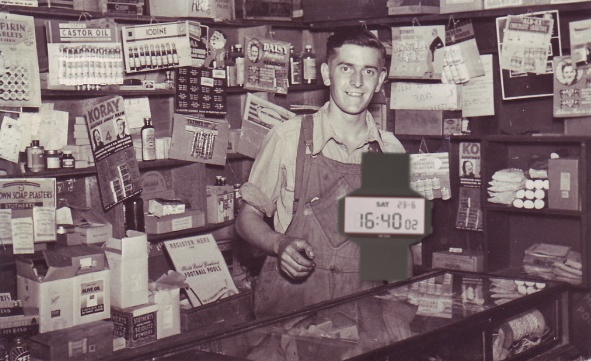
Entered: {"hour": 16, "minute": 40, "second": 2}
